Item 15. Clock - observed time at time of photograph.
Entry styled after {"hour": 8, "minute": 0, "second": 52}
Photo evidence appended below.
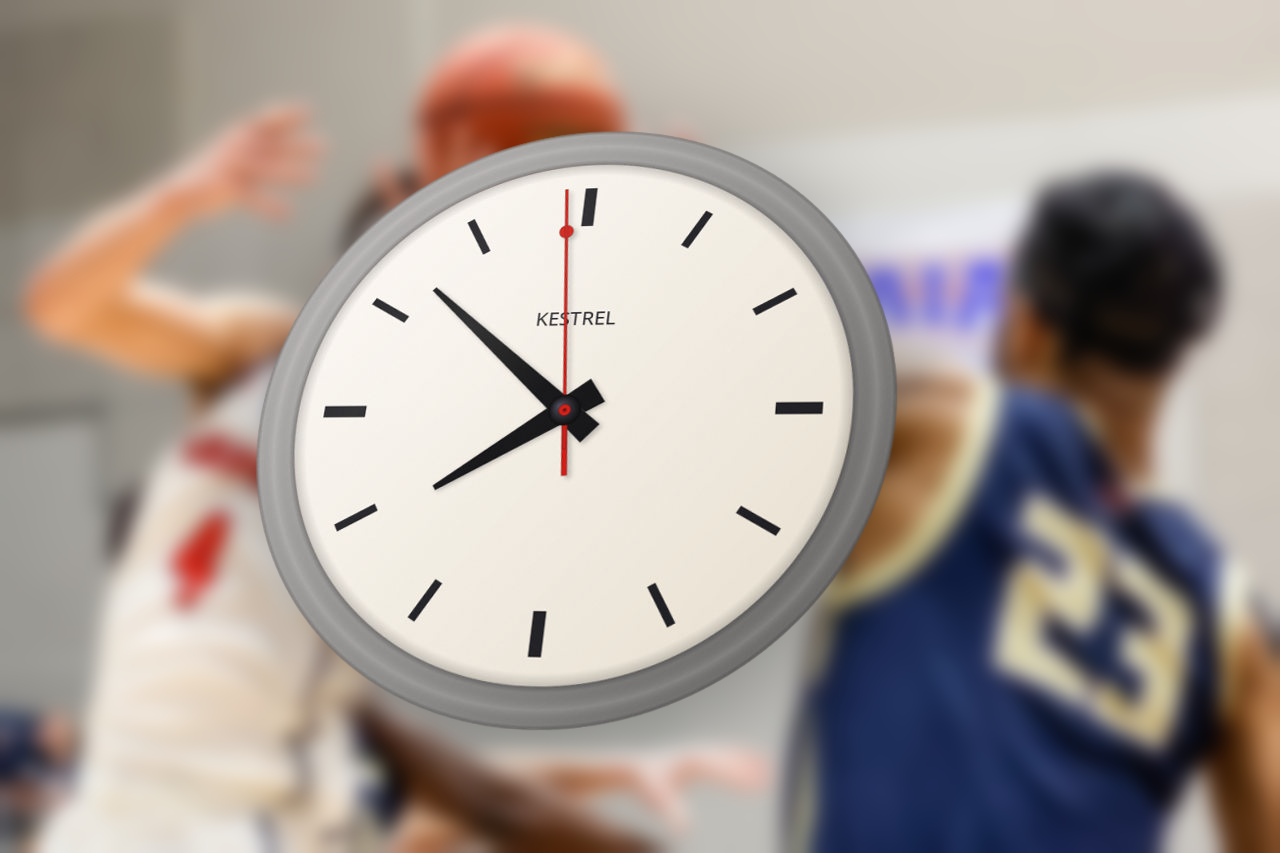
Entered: {"hour": 7, "minute": 51, "second": 59}
